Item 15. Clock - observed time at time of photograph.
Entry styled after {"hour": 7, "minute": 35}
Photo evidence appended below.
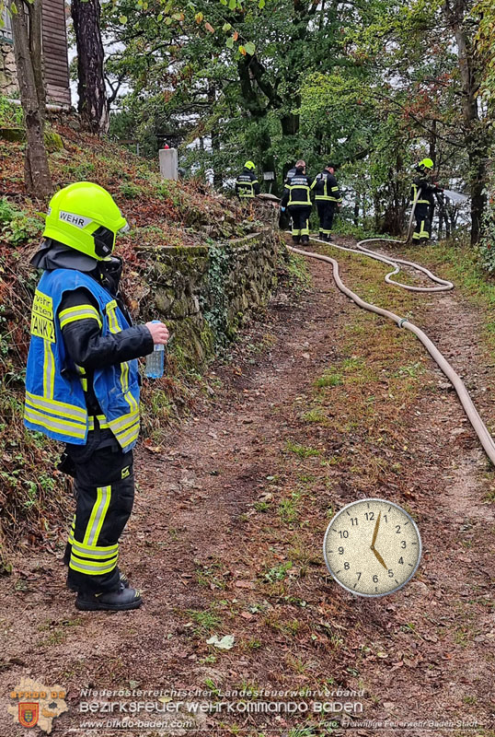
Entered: {"hour": 5, "minute": 3}
